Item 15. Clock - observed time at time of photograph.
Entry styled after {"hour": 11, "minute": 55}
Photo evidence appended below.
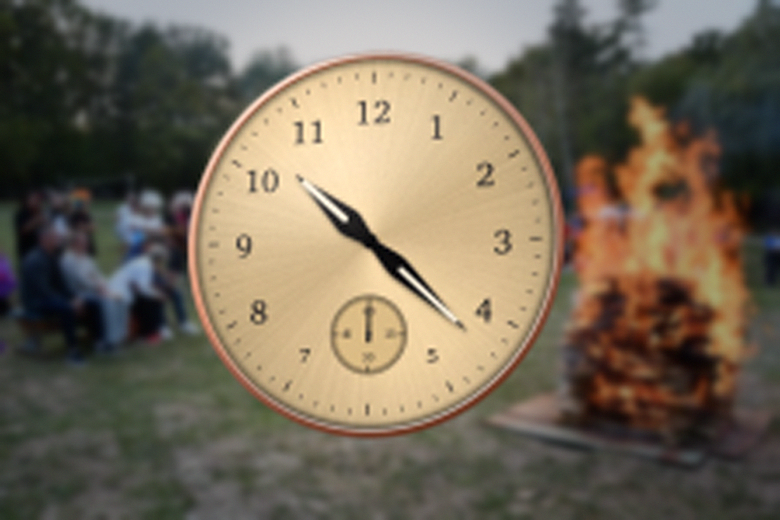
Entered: {"hour": 10, "minute": 22}
